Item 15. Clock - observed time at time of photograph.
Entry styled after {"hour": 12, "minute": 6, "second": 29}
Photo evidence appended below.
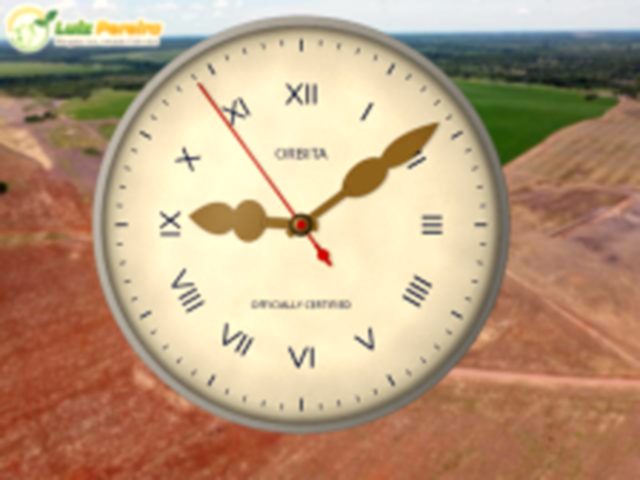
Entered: {"hour": 9, "minute": 8, "second": 54}
